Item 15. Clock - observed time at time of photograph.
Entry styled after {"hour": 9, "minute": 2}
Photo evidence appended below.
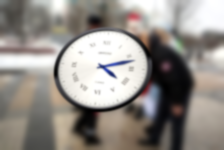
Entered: {"hour": 4, "minute": 12}
